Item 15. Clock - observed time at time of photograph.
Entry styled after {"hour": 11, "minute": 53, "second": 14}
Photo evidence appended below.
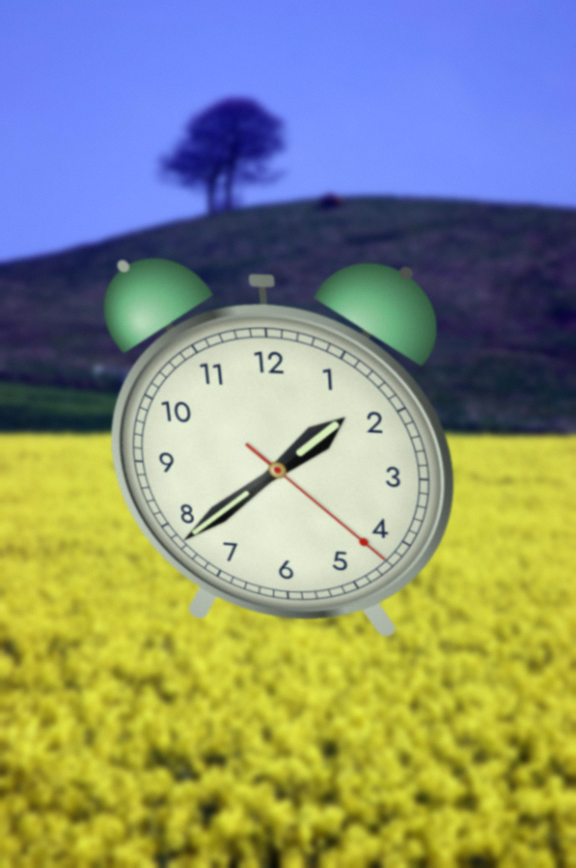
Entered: {"hour": 1, "minute": 38, "second": 22}
